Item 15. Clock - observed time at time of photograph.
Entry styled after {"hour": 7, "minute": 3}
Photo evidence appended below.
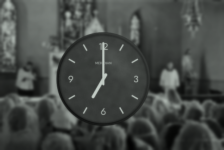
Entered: {"hour": 7, "minute": 0}
